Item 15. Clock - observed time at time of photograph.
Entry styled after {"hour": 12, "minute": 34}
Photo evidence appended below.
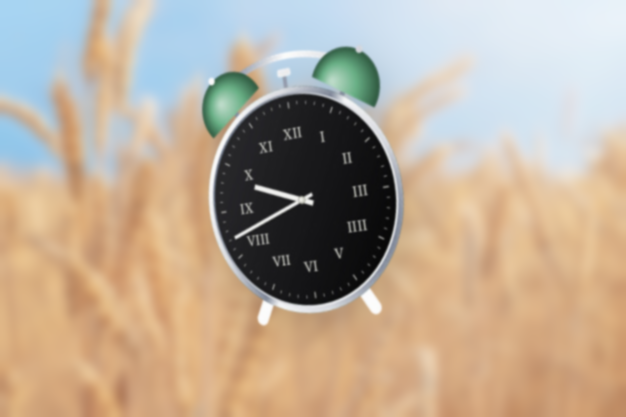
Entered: {"hour": 9, "minute": 42}
